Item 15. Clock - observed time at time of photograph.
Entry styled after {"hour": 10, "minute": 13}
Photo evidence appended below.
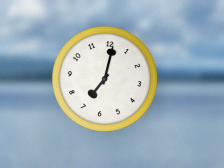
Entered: {"hour": 7, "minute": 1}
